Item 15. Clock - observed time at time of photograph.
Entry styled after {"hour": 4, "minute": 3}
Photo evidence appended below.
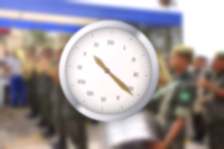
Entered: {"hour": 10, "minute": 21}
